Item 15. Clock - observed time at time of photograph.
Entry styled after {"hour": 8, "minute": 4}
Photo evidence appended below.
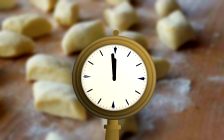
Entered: {"hour": 11, "minute": 59}
